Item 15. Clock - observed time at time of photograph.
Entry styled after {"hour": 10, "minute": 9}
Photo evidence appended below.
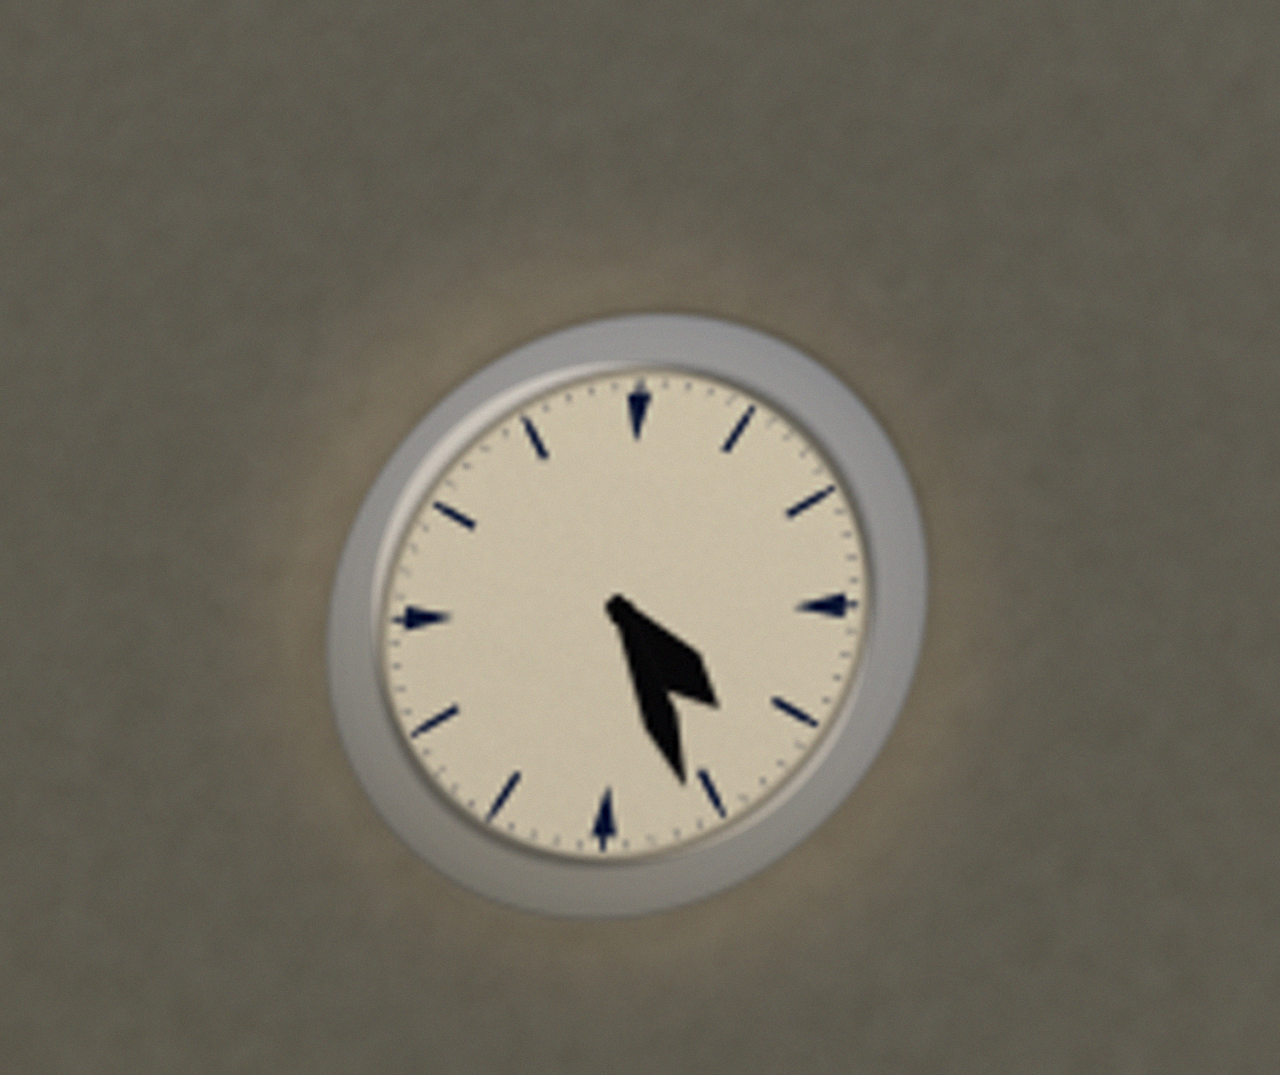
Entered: {"hour": 4, "minute": 26}
